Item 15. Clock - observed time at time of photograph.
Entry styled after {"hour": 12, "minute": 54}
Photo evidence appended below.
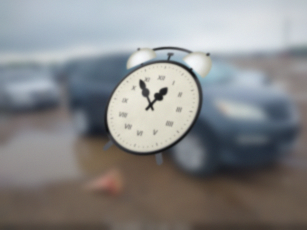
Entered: {"hour": 12, "minute": 53}
